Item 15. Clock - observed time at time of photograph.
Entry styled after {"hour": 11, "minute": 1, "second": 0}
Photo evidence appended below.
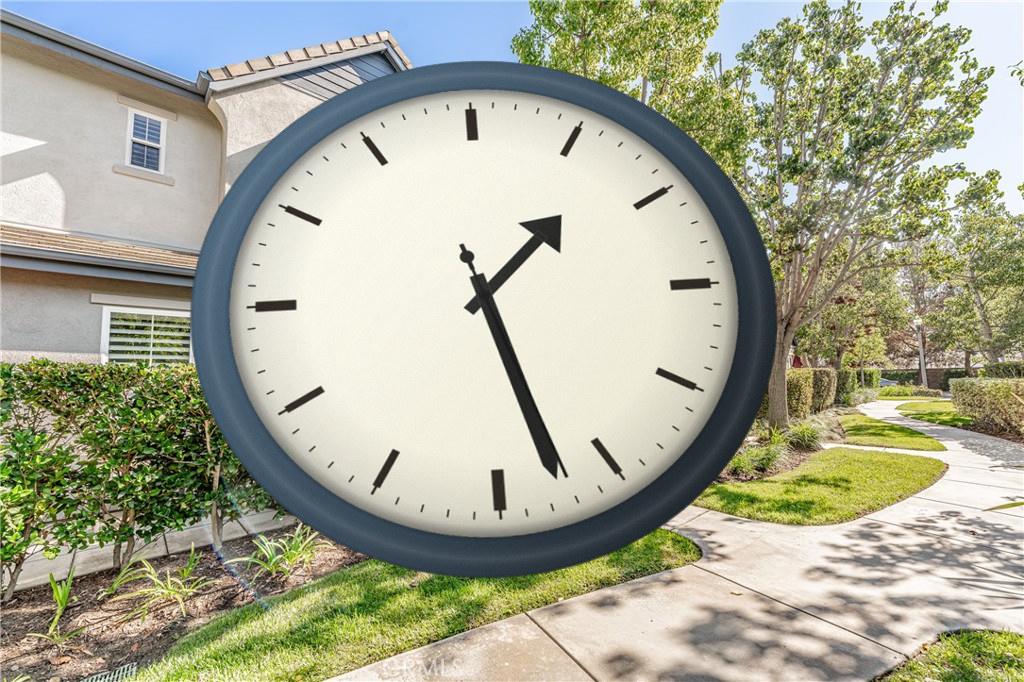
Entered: {"hour": 1, "minute": 27, "second": 27}
